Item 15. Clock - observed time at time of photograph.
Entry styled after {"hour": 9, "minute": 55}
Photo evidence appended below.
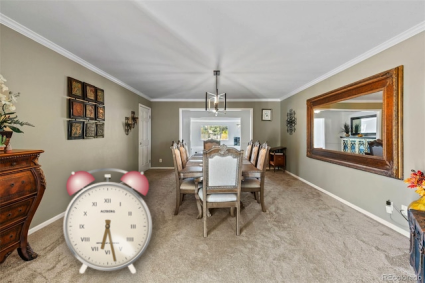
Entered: {"hour": 6, "minute": 28}
